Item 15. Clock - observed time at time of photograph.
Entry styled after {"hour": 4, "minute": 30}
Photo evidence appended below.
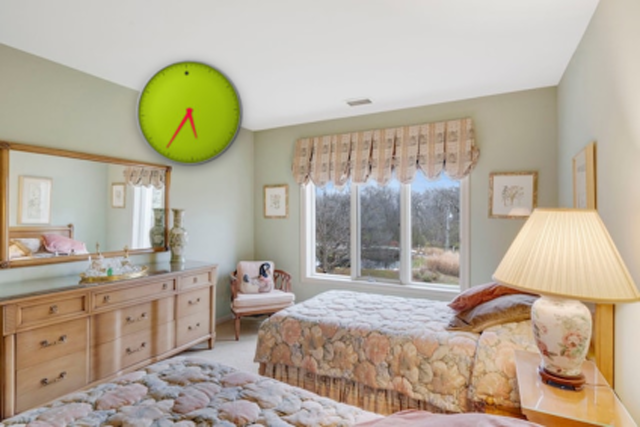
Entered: {"hour": 5, "minute": 36}
